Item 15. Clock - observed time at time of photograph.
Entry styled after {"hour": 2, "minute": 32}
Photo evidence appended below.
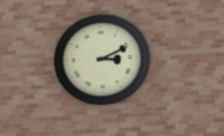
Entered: {"hour": 3, "minute": 11}
